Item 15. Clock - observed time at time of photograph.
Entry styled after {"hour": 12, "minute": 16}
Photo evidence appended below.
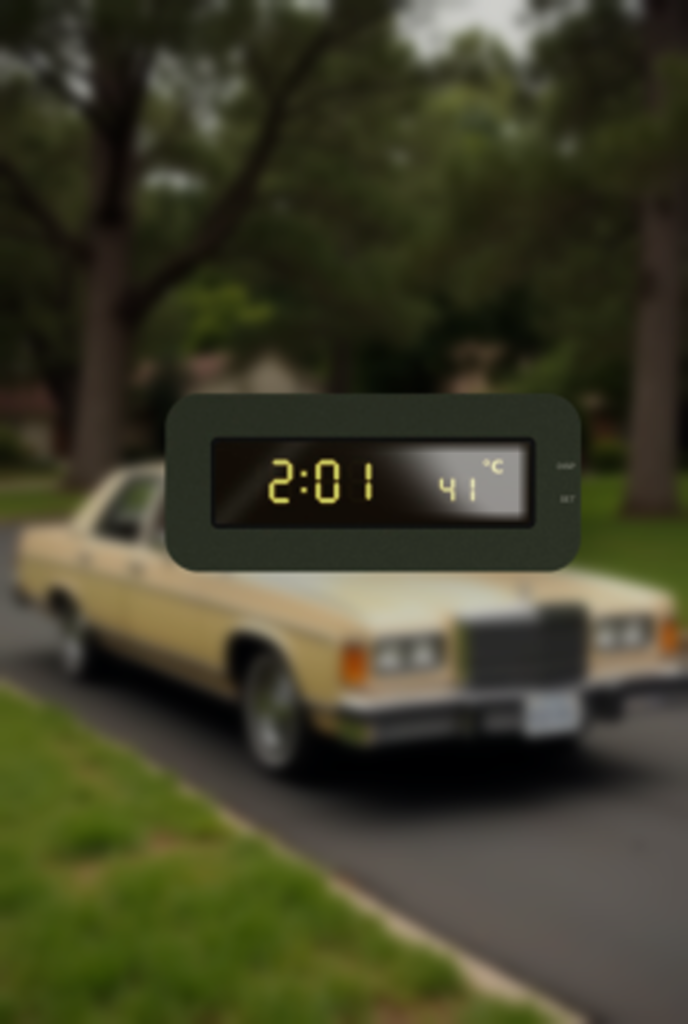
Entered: {"hour": 2, "minute": 1}
